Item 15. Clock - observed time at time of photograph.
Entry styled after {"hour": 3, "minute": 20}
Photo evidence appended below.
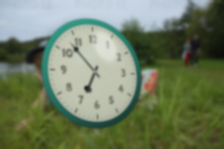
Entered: {"hour": 6, "minute": 53}
